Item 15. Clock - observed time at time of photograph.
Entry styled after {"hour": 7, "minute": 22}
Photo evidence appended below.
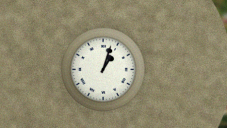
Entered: {"hour": 1, "minute": 3}
